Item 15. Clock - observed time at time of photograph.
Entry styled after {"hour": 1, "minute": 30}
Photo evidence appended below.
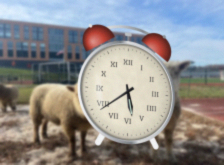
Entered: {"hour": 5, "minute": 39}
